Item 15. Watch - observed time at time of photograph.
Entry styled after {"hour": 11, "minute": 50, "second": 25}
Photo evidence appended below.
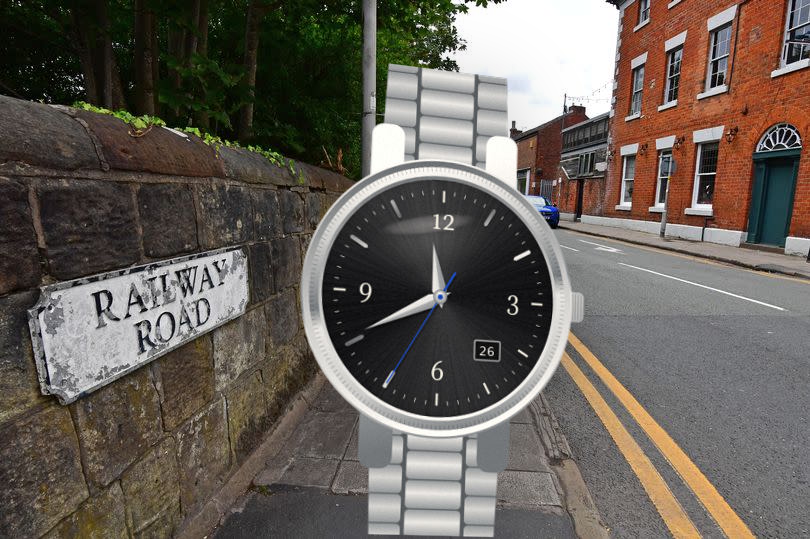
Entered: {"hour": 11, "minute": 40, "second": 35}
